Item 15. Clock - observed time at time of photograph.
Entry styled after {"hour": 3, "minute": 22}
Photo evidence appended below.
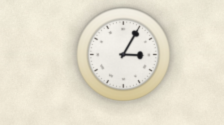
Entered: {"hour": 3, "minute": 5}
